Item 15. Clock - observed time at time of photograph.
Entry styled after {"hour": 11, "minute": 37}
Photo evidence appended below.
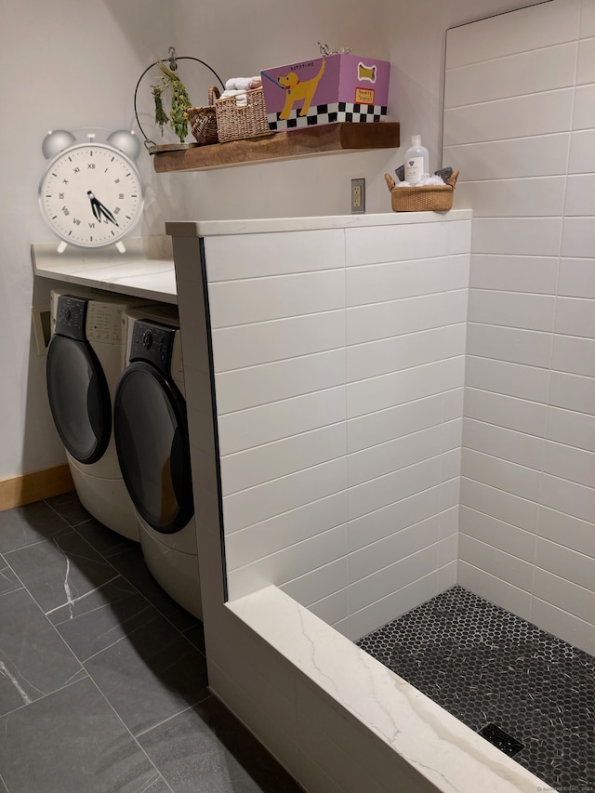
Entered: {"hour": 5, "minute": 23}
